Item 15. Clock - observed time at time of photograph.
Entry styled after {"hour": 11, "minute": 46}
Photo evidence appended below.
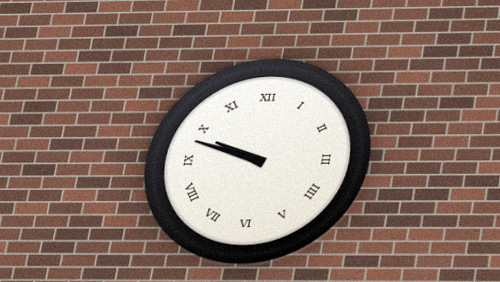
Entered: {"hour": 9, "minute": 48}
